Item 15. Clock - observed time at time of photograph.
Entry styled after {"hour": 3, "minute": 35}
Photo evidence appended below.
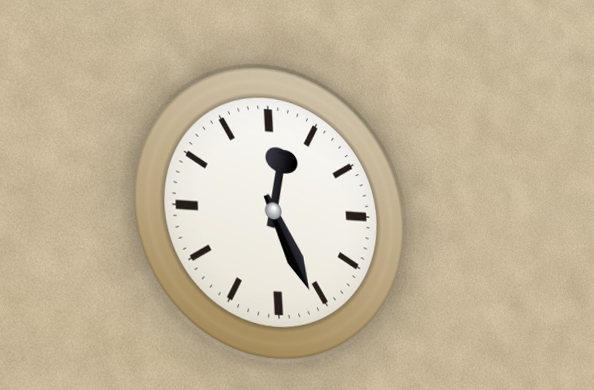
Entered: {"hour": 12, "minute": 26}
